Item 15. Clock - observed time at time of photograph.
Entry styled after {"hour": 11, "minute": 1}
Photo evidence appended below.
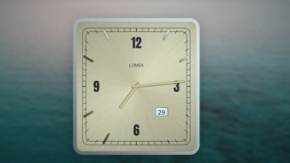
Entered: {"hour": 7, "minute": 14}
